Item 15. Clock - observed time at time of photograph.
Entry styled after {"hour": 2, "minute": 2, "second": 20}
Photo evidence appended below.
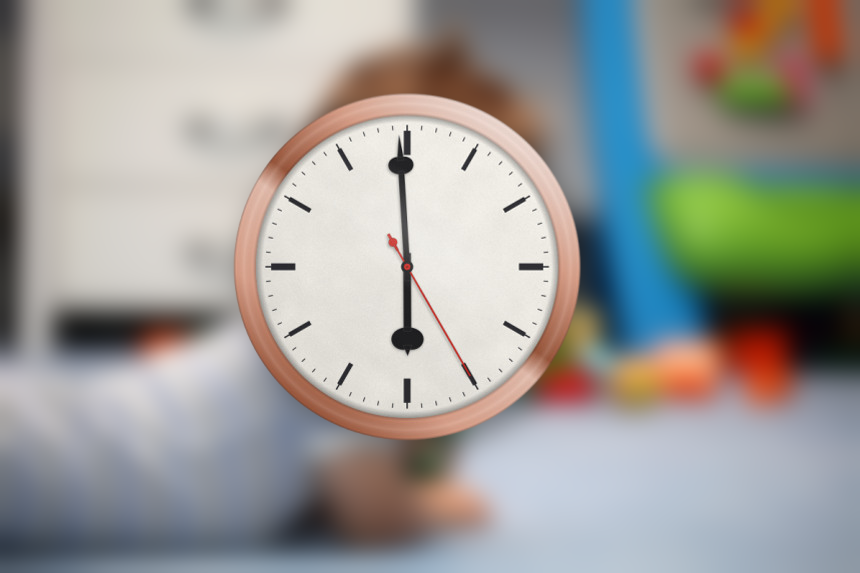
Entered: {"hour": 5, "minute": 59, "second": 25}
